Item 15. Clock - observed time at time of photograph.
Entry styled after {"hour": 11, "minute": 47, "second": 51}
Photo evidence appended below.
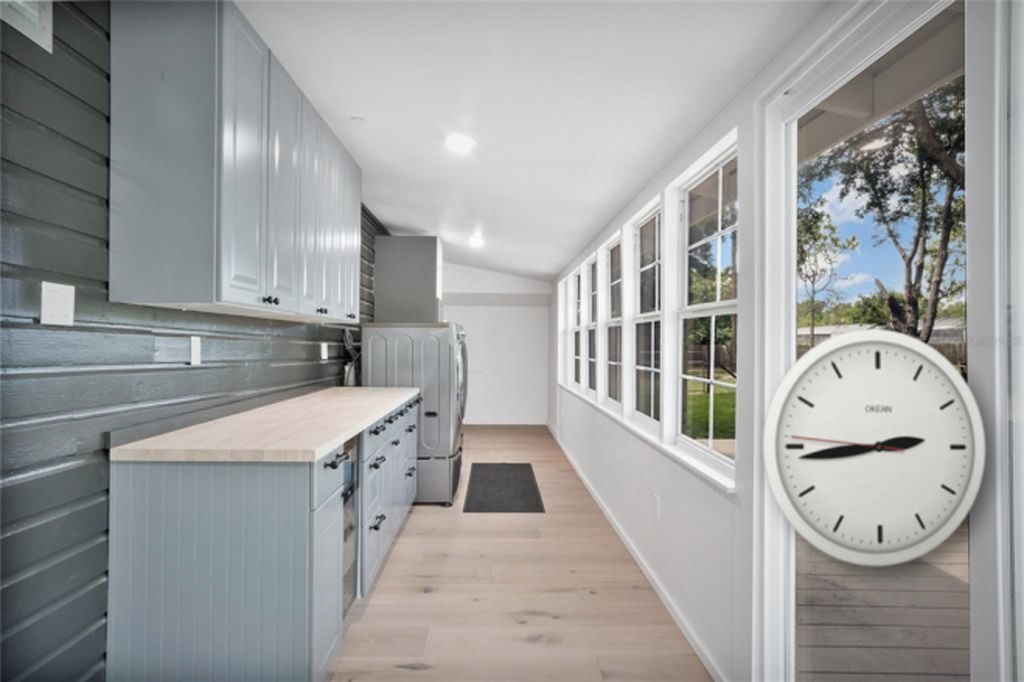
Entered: {"hour": 2, "minute": 43, "second": 46}
